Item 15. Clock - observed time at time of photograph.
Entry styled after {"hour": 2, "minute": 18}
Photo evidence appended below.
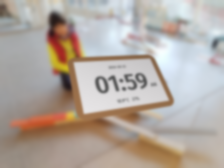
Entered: {"hour": 1, "minute": 59}
